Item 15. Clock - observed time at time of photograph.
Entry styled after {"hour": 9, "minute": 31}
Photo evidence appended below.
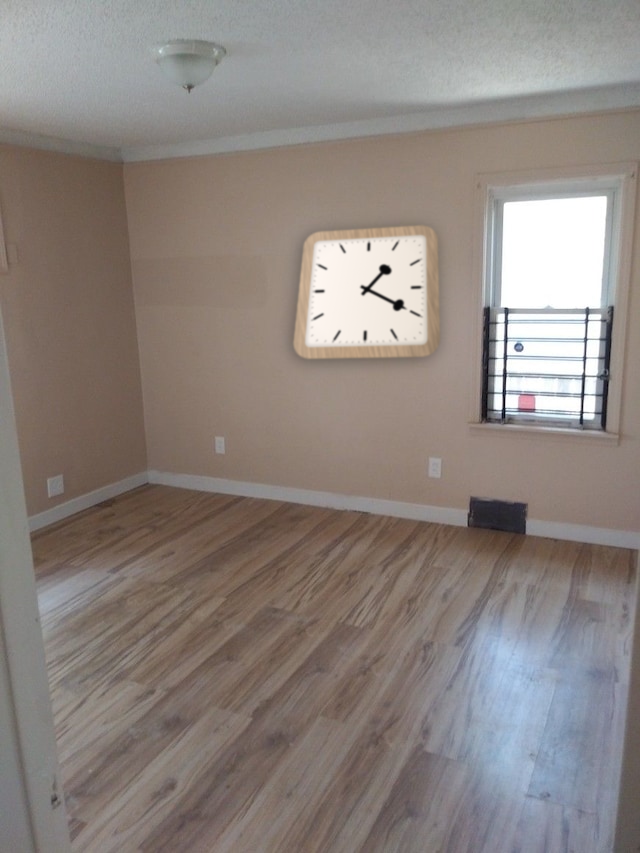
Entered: {"hour": 1, "minute": 20}
